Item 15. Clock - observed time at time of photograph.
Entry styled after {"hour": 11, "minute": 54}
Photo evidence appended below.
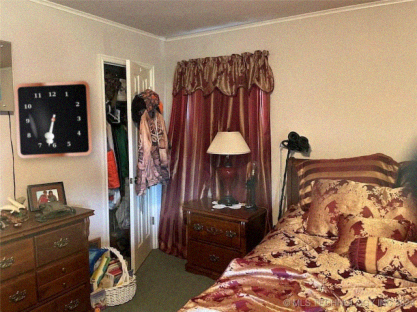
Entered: {"hour": 6, "minute": 32}
